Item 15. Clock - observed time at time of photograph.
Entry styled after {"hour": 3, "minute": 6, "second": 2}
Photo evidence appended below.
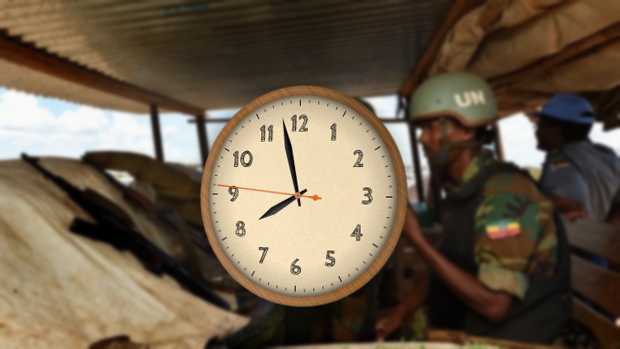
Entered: {"hour": 7, "minute": 57, "second": 46}
